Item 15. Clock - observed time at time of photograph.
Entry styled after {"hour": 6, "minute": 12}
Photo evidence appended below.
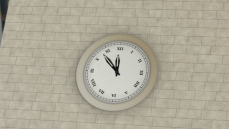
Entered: {"hour": 11, "minute": 53}
